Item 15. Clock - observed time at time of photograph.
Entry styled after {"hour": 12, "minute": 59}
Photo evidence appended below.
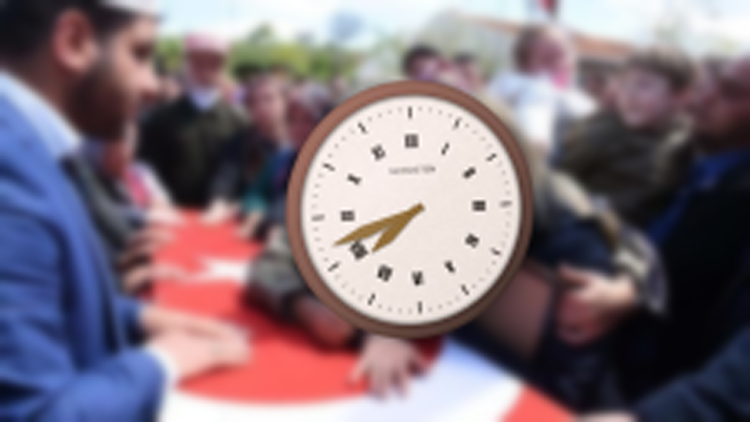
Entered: {"hour": 7, "minute": 42}
